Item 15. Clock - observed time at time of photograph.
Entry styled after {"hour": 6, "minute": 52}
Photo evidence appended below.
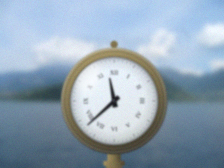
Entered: {"hour": 11, "minute": 38}
